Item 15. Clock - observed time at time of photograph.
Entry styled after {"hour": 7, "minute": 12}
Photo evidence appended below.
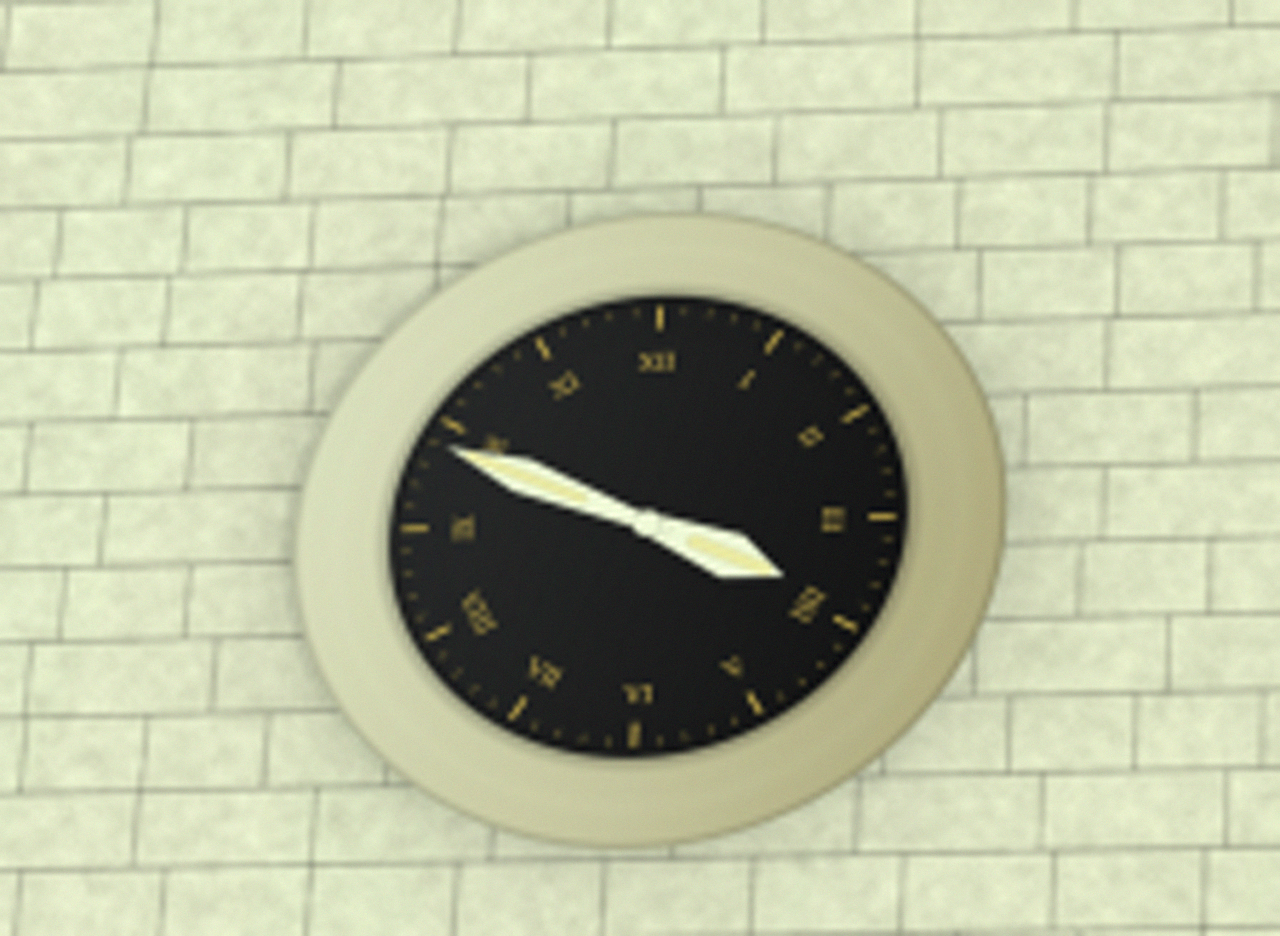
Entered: {"hour": 3, "minute": 49}
